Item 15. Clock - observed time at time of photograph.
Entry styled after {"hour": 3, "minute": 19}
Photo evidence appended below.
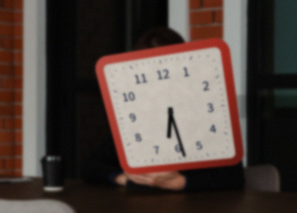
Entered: {"hour": 6, "minute": 29}
